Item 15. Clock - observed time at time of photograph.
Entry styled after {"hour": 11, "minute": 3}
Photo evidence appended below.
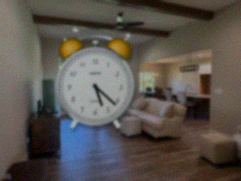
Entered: {"hour": 5, "minute": 22}
